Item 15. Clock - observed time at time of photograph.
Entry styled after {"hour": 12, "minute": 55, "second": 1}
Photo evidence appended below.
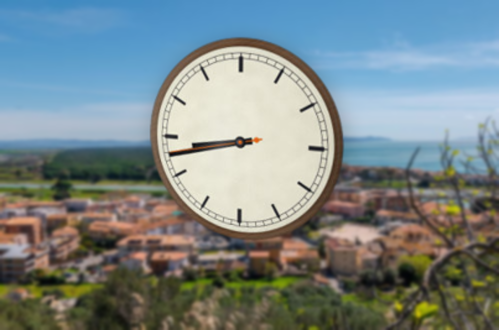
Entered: {"hour": 8, "minute": 42, "second": 43}
